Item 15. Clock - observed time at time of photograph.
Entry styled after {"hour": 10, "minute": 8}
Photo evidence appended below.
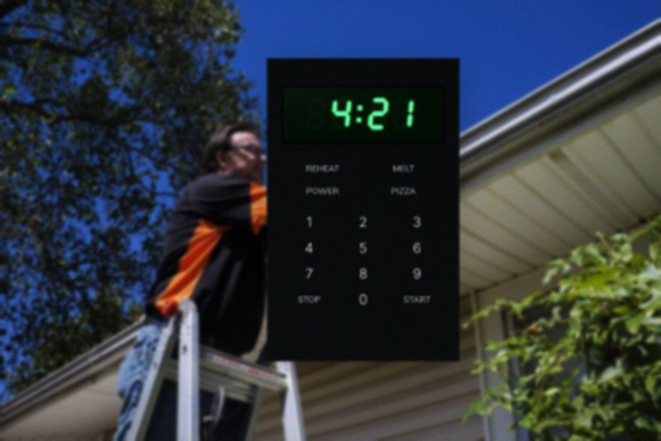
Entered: {"hour": 4, "minute": 21}
